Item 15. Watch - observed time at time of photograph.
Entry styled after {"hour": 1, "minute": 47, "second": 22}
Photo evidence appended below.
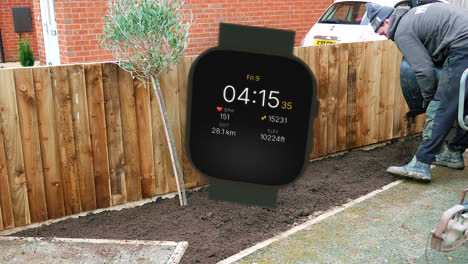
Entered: {"hour": 4, "minute": 15, "second": 35}
